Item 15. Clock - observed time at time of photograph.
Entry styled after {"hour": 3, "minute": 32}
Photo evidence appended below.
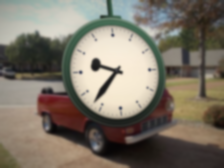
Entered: {"hour": 9, "minute": 37}
